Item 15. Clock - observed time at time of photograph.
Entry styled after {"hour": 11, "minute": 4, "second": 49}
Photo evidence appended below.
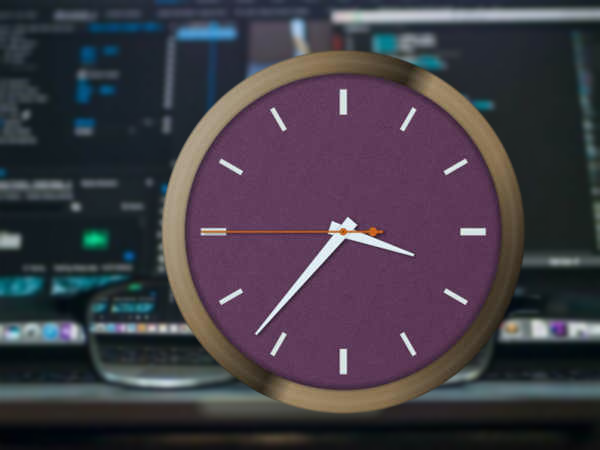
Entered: {"hour": 3, "minute": 36, "second": 45}
